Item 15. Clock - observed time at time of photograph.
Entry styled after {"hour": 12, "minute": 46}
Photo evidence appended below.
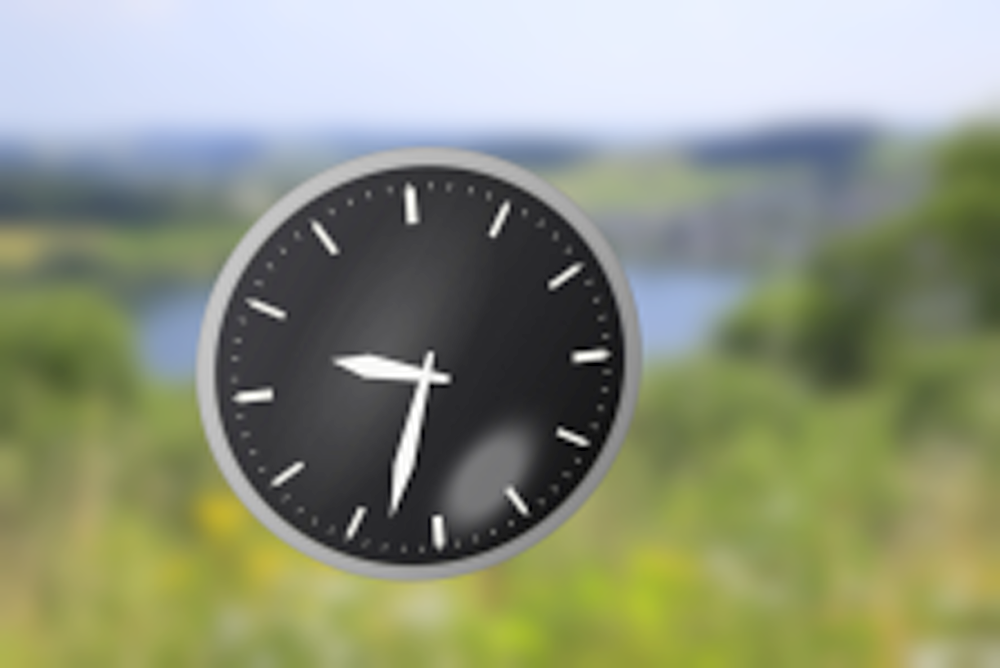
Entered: {"hour": 9, "minute": 33}
